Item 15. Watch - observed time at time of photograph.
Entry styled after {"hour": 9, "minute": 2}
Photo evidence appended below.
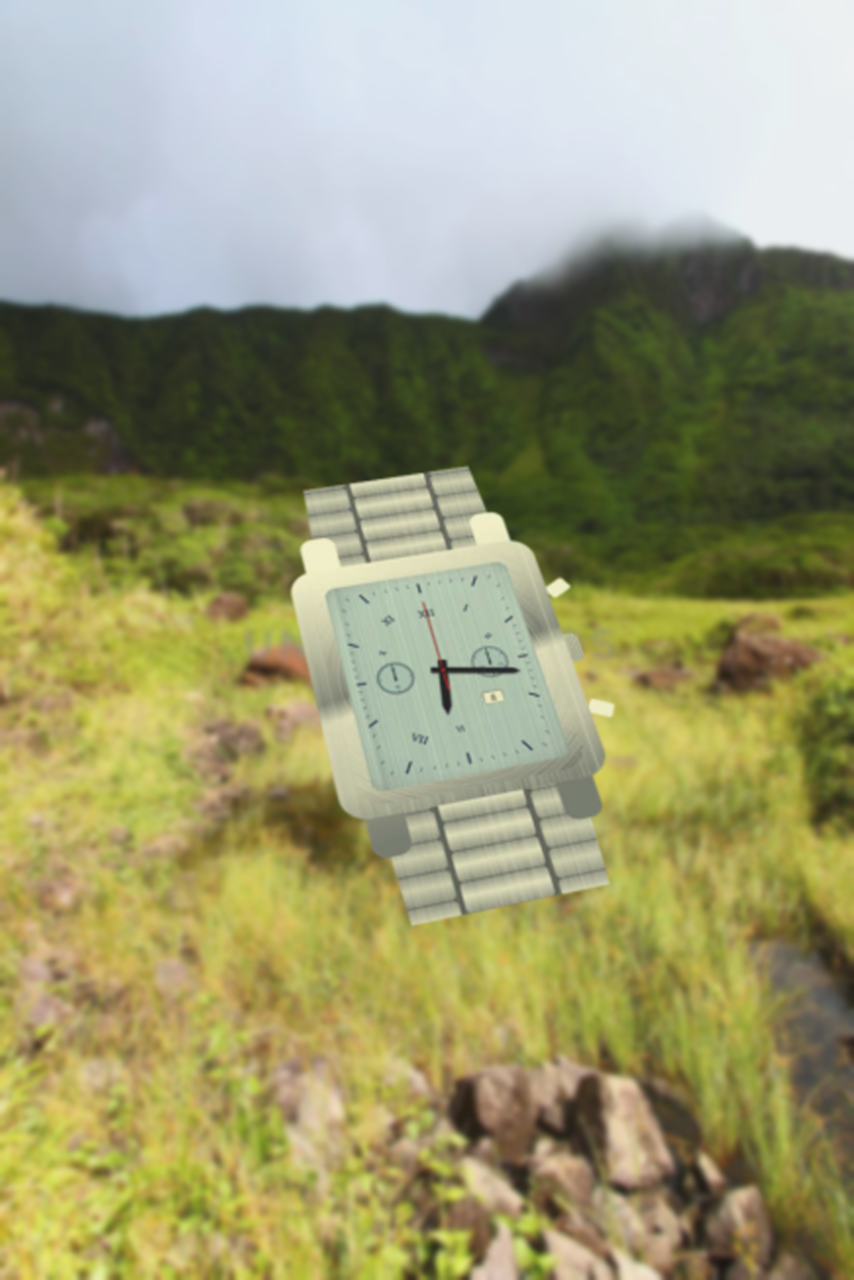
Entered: {"hour": 6, "minute": 17}
